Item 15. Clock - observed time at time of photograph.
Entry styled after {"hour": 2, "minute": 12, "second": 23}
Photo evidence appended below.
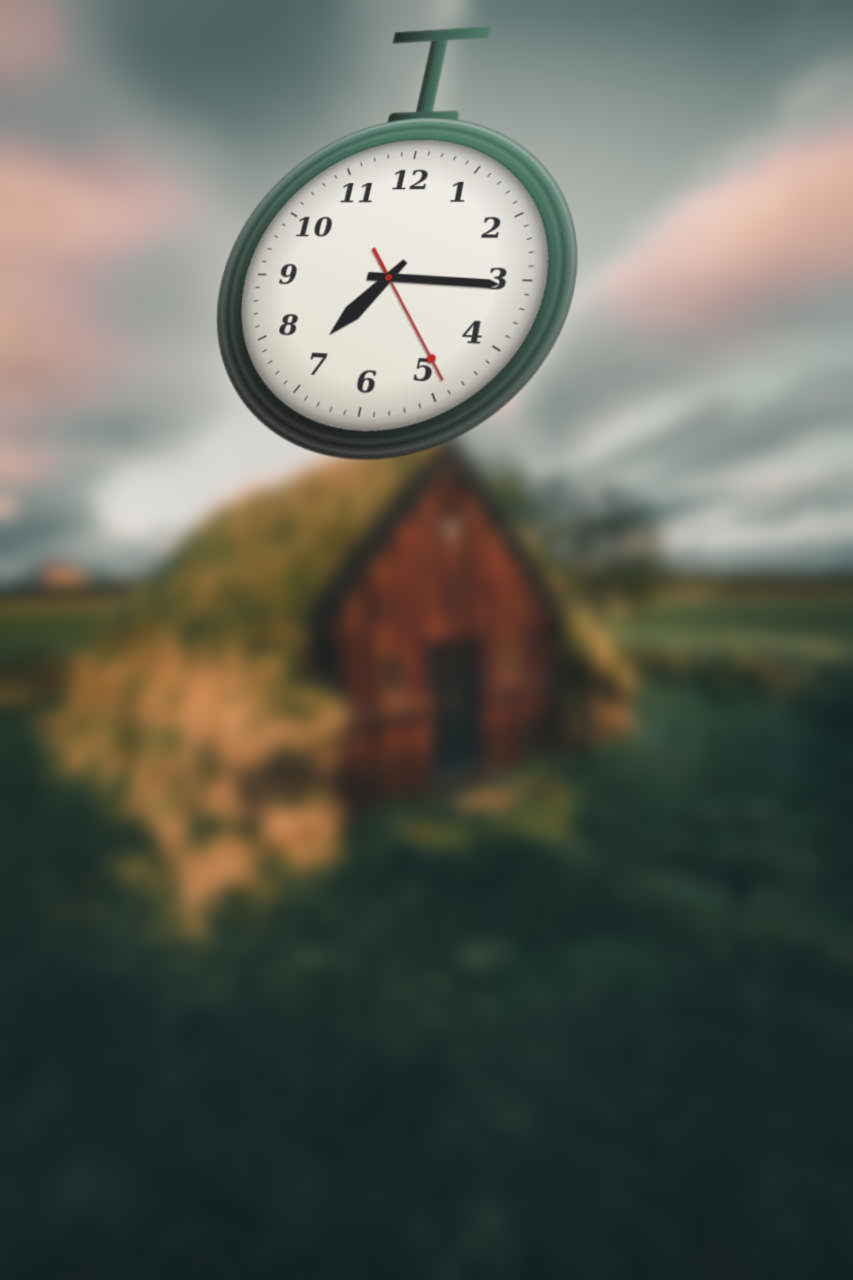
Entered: {"hour": 7, "minute": 15, "second": 24}
